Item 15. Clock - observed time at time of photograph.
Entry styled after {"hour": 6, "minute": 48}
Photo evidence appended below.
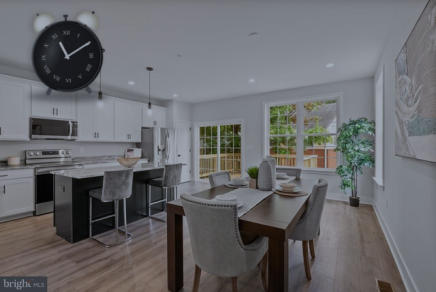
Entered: {"hour": 11, "minute": 10}
